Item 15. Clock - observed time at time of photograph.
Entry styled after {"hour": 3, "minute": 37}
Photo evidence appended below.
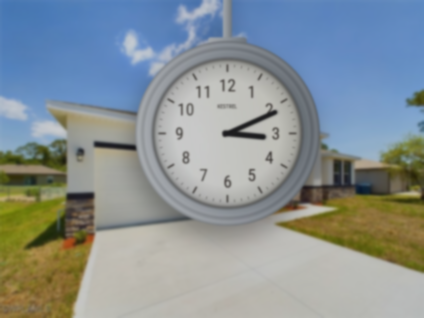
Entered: {"hour": 3, "minute": 11}
